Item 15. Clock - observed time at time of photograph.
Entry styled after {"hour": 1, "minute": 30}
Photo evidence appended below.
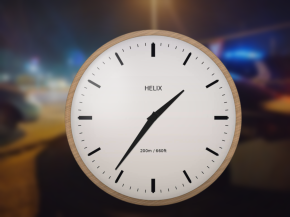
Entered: {"hour": 1, "minute": 36}
